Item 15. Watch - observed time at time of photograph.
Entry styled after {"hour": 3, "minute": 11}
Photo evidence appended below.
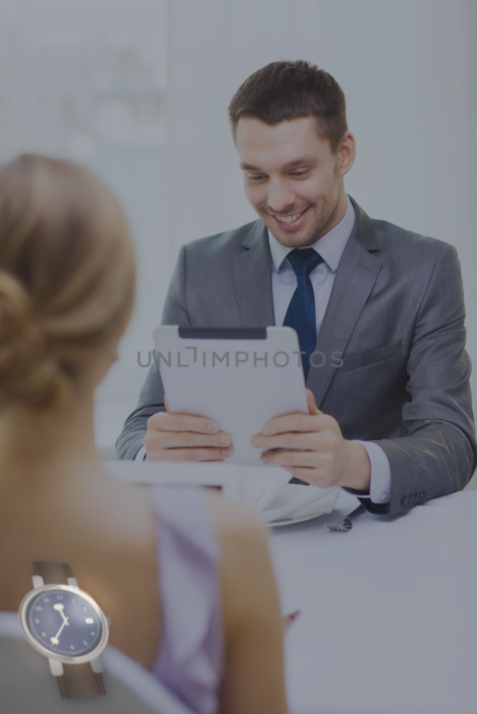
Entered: {"hour": 11, "minute": 36}
